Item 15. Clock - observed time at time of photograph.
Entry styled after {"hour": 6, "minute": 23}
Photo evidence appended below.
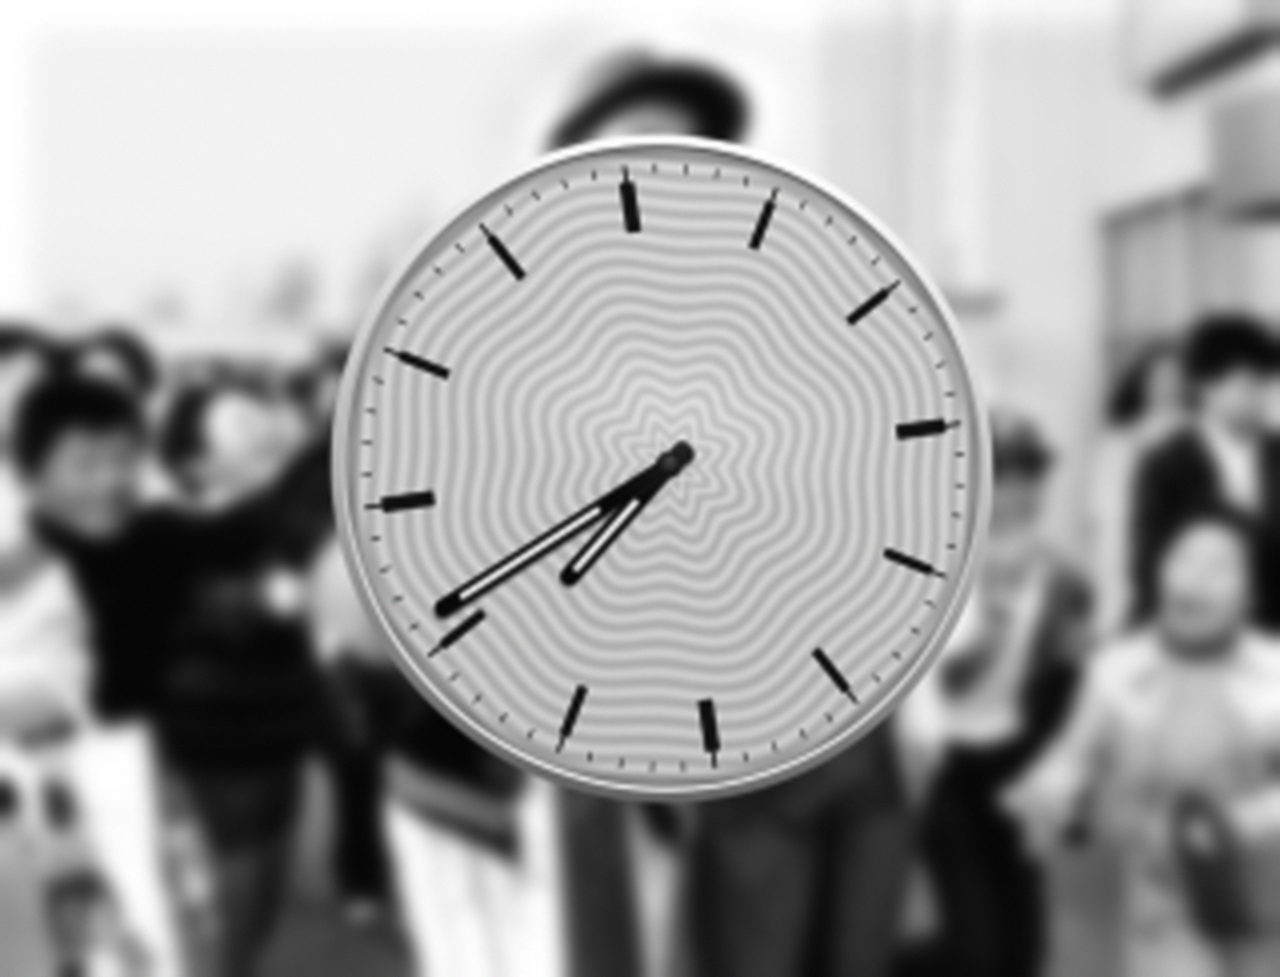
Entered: {"hour": 7, "minute": 41}
